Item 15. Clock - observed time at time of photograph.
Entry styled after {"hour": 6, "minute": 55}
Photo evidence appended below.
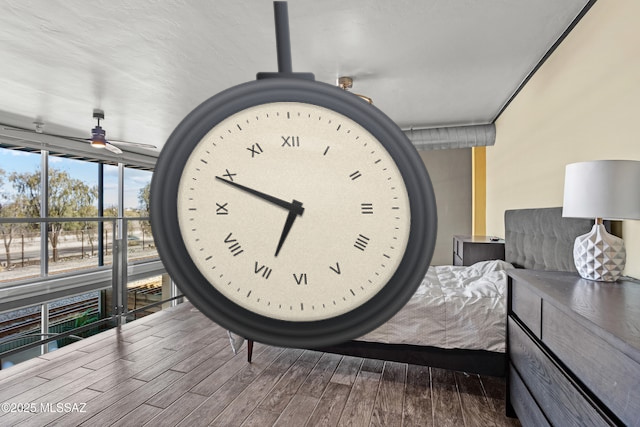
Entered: {"hour": 6, "minute": 49}
